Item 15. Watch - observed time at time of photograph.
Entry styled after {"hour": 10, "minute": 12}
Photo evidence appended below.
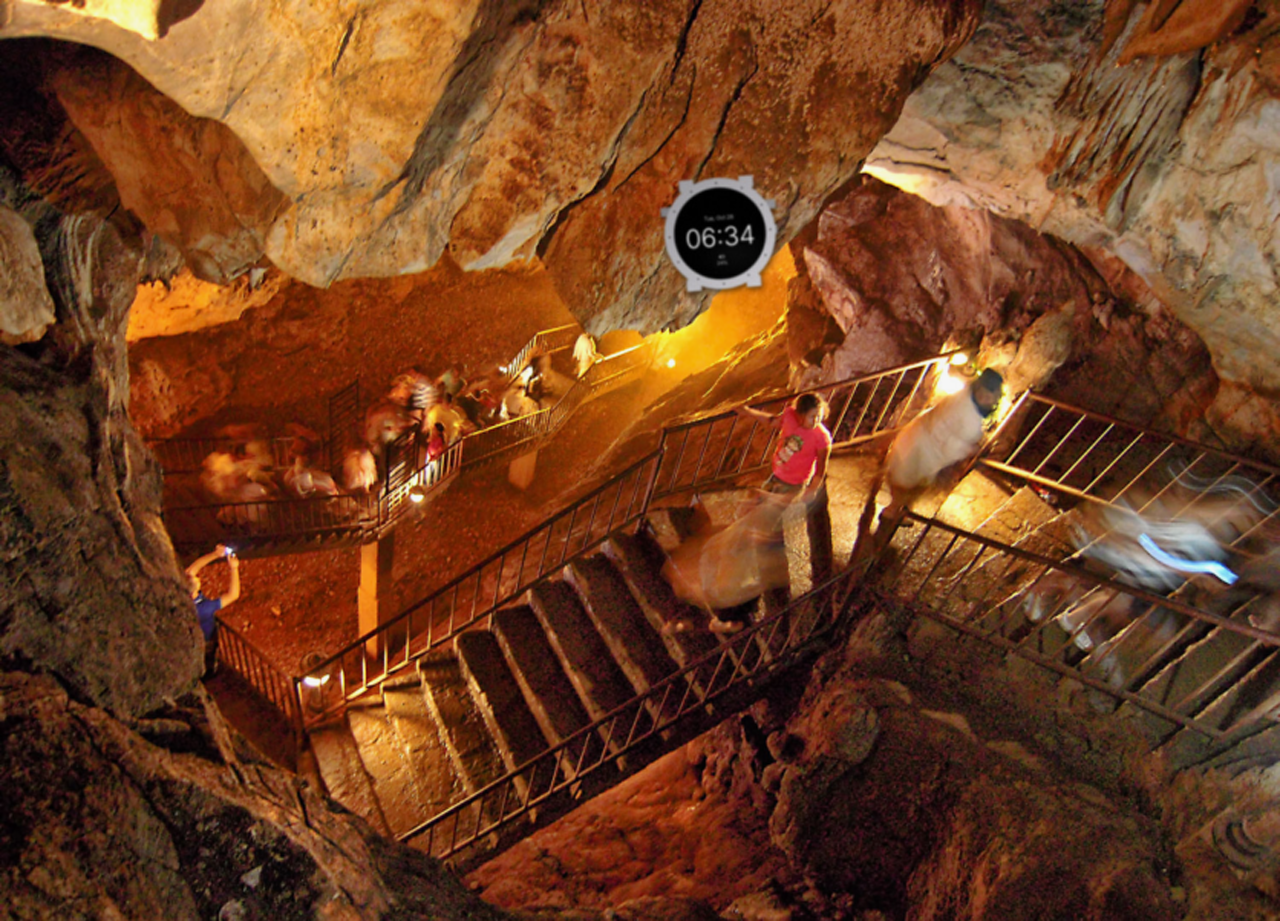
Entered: {"hour": 6, "minute": 34}
